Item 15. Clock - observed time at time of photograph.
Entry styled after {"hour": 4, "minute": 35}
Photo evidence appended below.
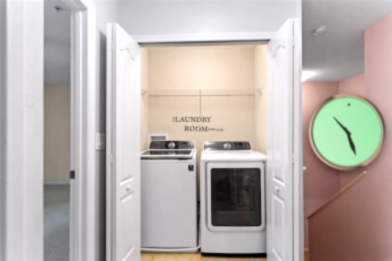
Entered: {"hour": 10, "minute": 26}
